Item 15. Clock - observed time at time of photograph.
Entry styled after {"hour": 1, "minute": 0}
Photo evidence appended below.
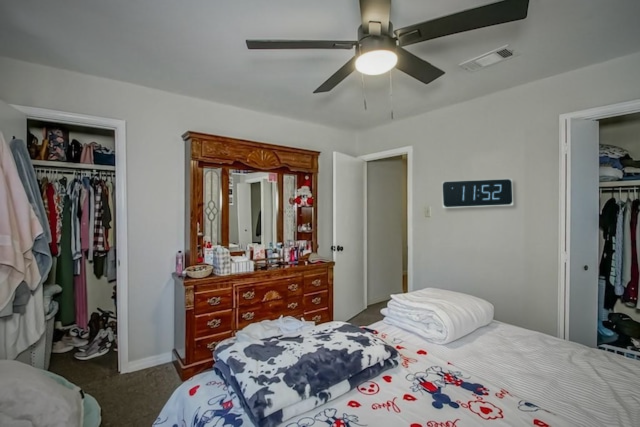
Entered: {"hour": 11, "minute": 52}
